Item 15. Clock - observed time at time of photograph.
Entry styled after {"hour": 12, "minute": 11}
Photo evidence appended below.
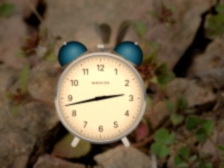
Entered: {"hour": 2, "minute": 43}
